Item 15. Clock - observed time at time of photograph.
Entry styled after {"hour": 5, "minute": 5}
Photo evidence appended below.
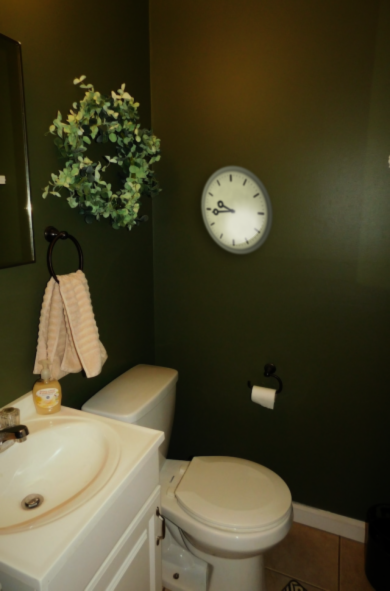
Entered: {"hour": 9, "minute": 44}
